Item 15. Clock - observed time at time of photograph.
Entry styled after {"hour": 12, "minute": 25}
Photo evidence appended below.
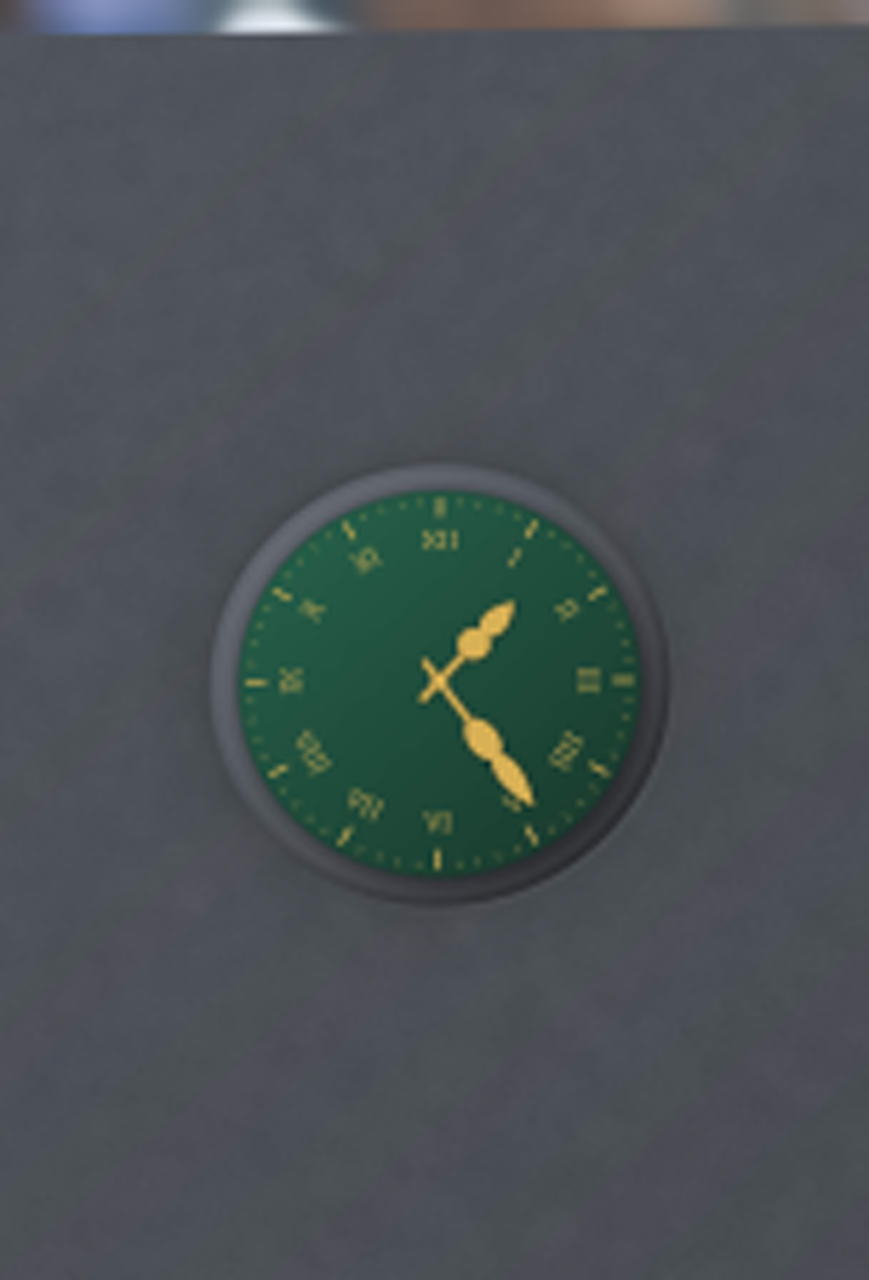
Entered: {"hour": 1, "minute": 24}
